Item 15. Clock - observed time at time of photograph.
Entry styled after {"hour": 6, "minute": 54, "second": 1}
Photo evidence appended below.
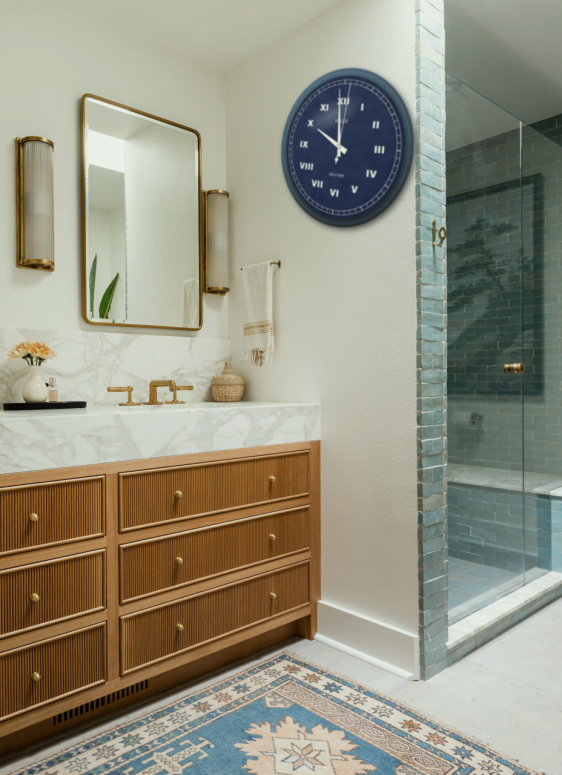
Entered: {"hour": 9, "minute": 59, "second": 1}
